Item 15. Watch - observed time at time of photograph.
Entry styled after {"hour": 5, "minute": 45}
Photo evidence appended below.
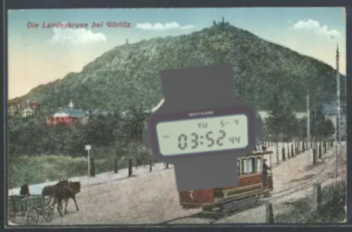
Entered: {"hour": 3, "minute": 52}
